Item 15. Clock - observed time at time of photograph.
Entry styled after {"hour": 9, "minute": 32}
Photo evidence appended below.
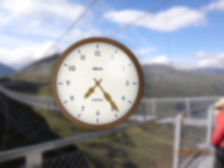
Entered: {"hour": 7, "minute": 24}
